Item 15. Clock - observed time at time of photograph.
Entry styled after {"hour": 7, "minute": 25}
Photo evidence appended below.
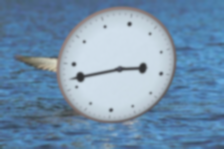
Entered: {"hour": 2, "minute": 42}
